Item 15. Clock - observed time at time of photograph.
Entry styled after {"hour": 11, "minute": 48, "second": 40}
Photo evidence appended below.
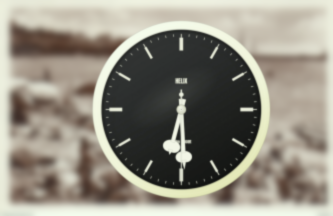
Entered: {"hour": 6, "minute": 29, "second": 30}
